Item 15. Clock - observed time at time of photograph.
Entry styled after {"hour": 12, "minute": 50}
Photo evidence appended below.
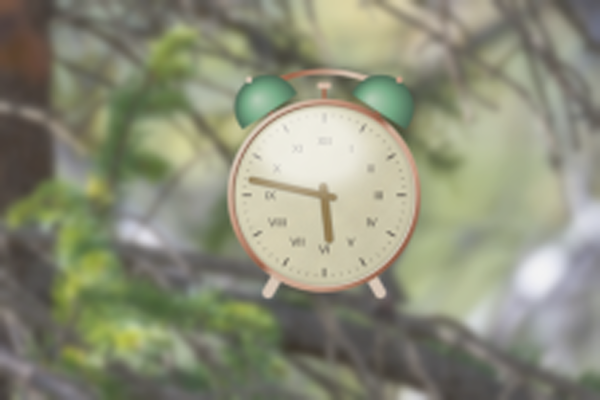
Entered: {"hour": 5, "minute": 47}
